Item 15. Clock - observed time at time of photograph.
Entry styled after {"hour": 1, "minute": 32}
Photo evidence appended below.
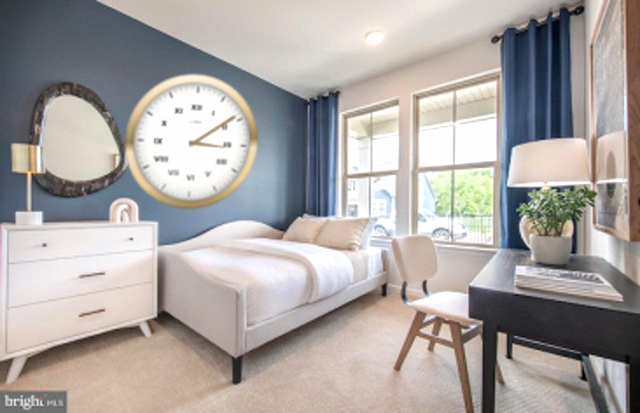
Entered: {"hour": 3, "minute": 9}
